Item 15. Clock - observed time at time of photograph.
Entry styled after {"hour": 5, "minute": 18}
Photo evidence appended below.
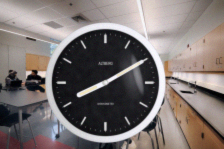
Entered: {"hour": 8, "minute": 10}
